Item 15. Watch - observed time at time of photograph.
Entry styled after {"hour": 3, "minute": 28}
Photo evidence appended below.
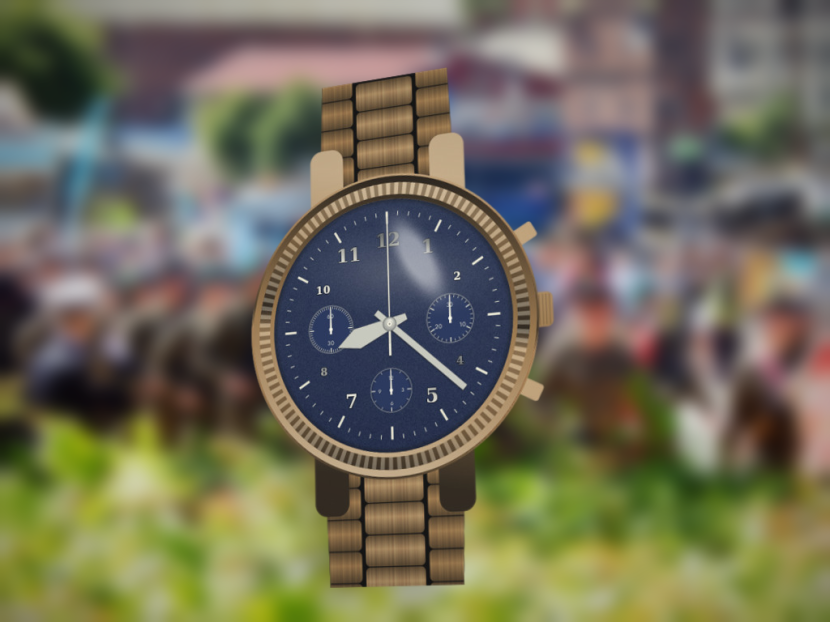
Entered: {"hour": 8, "minute": 22}
